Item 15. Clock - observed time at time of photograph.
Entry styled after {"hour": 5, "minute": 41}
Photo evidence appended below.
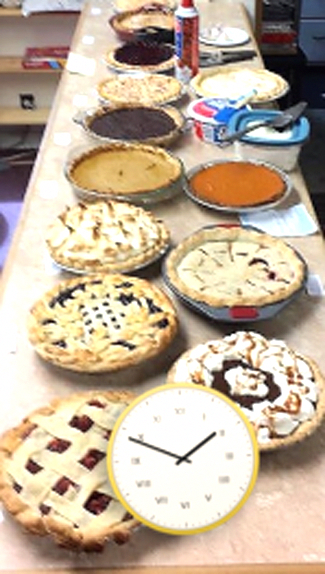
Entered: {"hour": 1, "minute": 49}
